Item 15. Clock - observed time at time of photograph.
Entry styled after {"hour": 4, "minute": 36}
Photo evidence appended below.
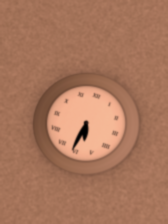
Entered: {"hour": 5, "minute": 31}
